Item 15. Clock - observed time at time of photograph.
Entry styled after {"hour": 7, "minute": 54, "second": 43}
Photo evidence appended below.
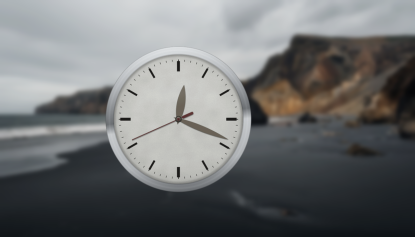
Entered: {"hour": 12, "minute": 18, "second": 41}
